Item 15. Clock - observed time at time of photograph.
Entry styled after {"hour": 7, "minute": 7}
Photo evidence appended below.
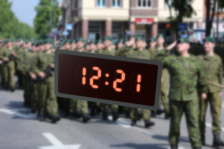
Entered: {"hour": 12, "minute": 21}
